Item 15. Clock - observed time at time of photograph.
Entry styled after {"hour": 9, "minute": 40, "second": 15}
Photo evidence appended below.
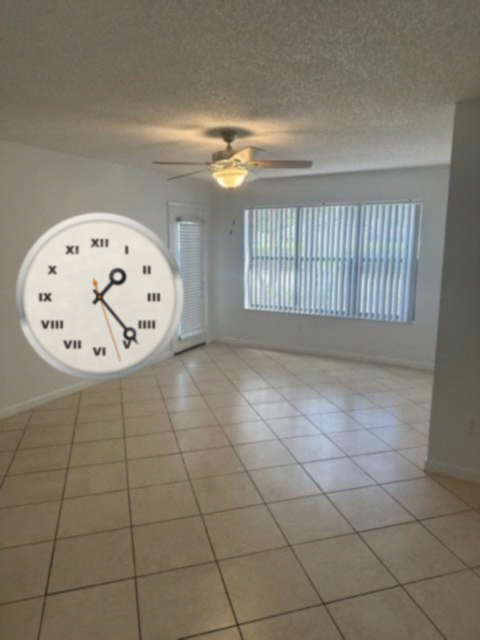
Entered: {"hour": 1, "minute": 23, "second": 27}
